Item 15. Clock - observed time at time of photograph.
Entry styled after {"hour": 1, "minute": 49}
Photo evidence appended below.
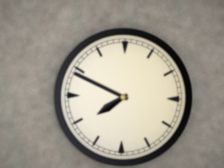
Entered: {"hour": 7, "minute": 49}
